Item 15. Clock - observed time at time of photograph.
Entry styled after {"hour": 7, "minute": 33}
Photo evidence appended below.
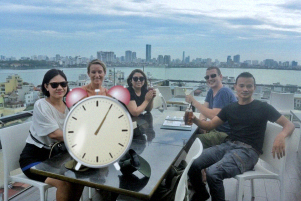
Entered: {"hour": 1, "minute": 5}
